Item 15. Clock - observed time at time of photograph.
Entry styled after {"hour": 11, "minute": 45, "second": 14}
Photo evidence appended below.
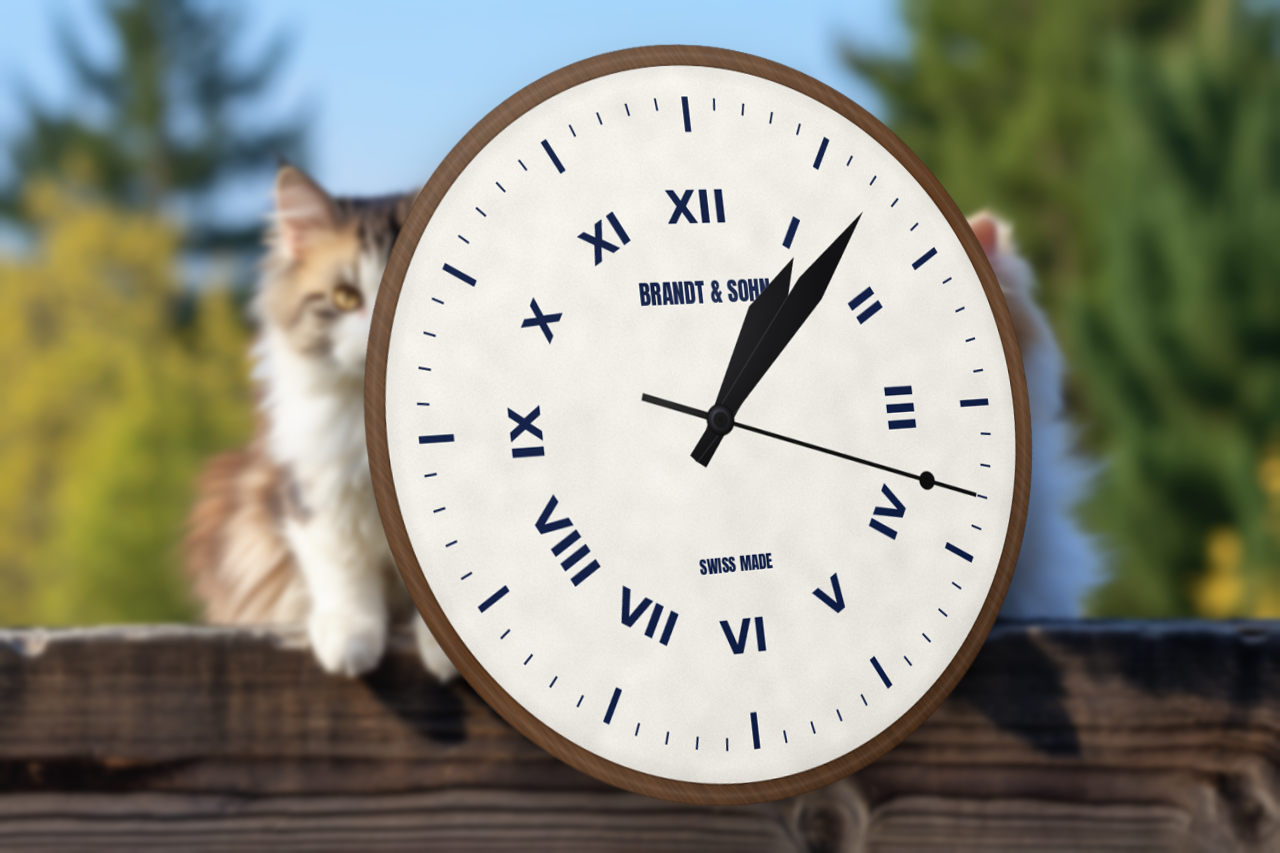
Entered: {"hour": 1, "minute": 7, "second": 18}
